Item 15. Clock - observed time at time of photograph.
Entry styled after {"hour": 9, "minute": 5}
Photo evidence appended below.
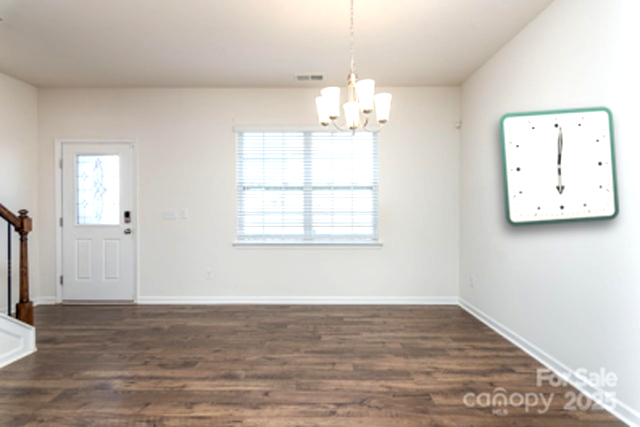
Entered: {"hour": 6, "minute": 1}
